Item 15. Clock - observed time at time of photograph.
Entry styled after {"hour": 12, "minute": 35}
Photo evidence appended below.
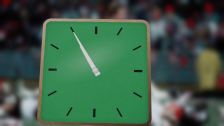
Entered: {"hour": 10, "minute": 55}
